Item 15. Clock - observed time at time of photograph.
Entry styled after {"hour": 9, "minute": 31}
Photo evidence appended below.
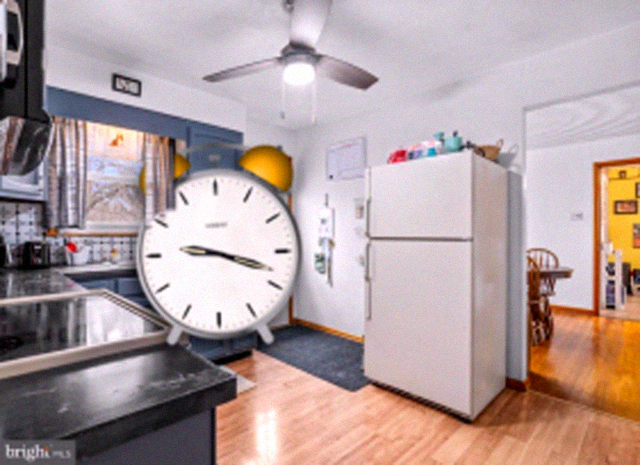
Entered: {"hour": 9, "minute": 18}
